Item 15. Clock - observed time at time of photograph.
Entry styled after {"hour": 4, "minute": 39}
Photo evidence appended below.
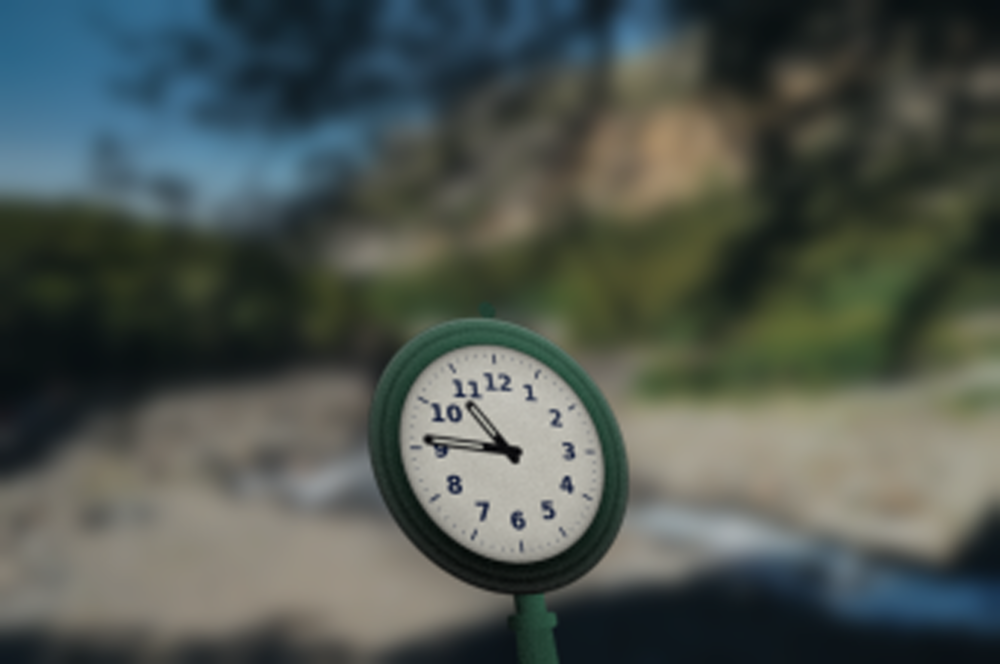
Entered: {"hour": 10, "minute": 46}
